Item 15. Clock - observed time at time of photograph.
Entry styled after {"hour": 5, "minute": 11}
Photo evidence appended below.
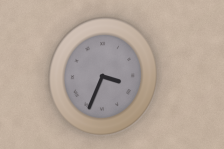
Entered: {"hour": 3, "minute": 34}
